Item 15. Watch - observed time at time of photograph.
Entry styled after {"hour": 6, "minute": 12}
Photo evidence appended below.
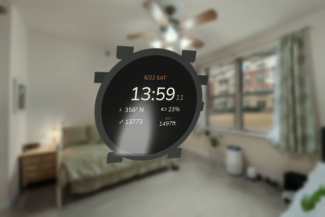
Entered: {"hour": 13, "minute": 59}
